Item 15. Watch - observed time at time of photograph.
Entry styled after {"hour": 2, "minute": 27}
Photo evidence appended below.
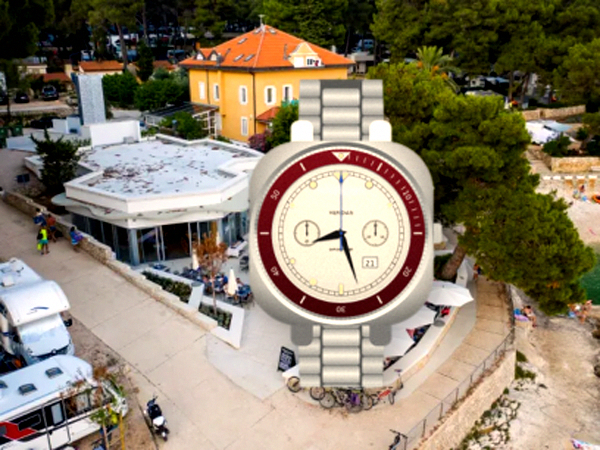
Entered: {"hour": 8, "minute": 27}
